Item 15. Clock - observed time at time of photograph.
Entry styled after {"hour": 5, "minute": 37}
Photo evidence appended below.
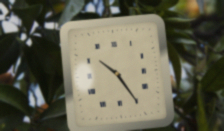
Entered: {"hour": 10, "minute": 25}
